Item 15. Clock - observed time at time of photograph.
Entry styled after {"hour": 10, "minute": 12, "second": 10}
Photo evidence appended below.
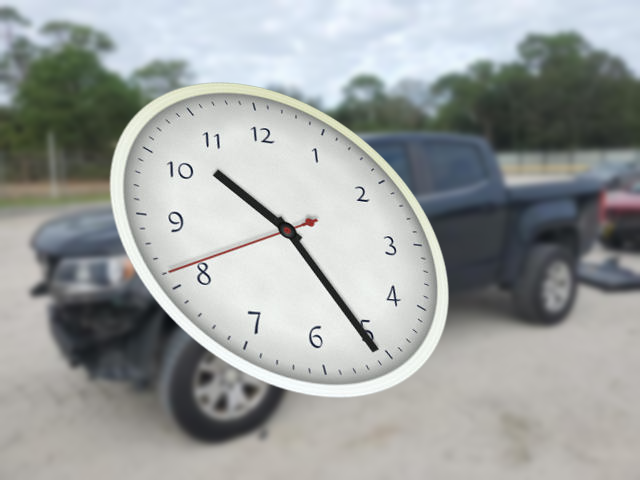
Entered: {"hour": 10, "minute": 25, "second": 41}
